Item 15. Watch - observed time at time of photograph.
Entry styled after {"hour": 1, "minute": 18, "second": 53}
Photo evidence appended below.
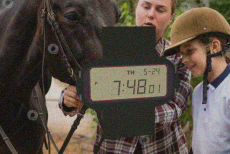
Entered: {"hour": 7, "minute": 48, "second": 1}
